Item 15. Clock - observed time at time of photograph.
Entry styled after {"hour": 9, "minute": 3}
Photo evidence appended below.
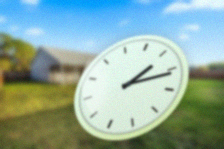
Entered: {"hour": 1, "minute": 11}
